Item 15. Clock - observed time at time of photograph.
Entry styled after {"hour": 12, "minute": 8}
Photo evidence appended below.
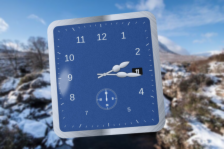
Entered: {"hour": 2, "minute": 16}
